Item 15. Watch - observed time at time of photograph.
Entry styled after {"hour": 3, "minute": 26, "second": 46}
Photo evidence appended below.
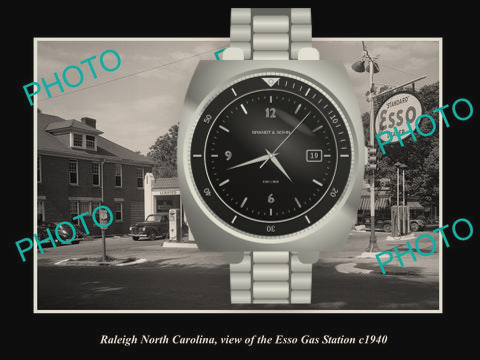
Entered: {"hour": 4, "minute": 42, "second": 7}
